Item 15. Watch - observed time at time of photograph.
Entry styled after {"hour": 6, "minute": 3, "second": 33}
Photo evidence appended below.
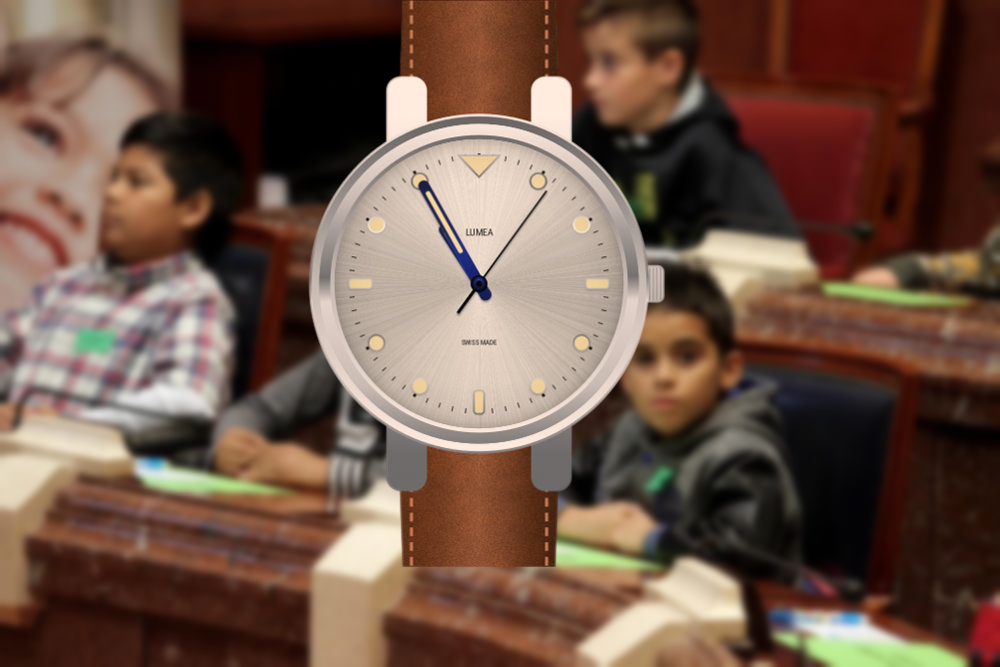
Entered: {"hour": 10, "minute": 55, "second": 6}
